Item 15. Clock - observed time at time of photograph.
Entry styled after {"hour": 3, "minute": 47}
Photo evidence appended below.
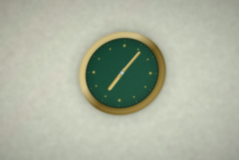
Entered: {"hour": 7, "minute": 6}
